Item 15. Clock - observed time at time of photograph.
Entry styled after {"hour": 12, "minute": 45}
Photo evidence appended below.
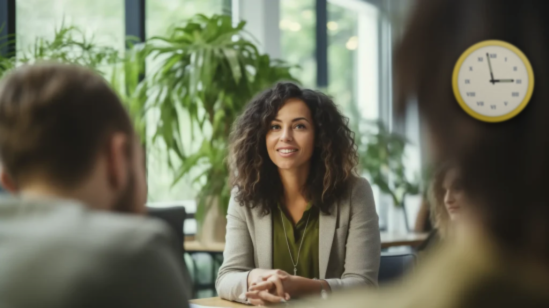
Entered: {"hour": 2, "minute": 58}
